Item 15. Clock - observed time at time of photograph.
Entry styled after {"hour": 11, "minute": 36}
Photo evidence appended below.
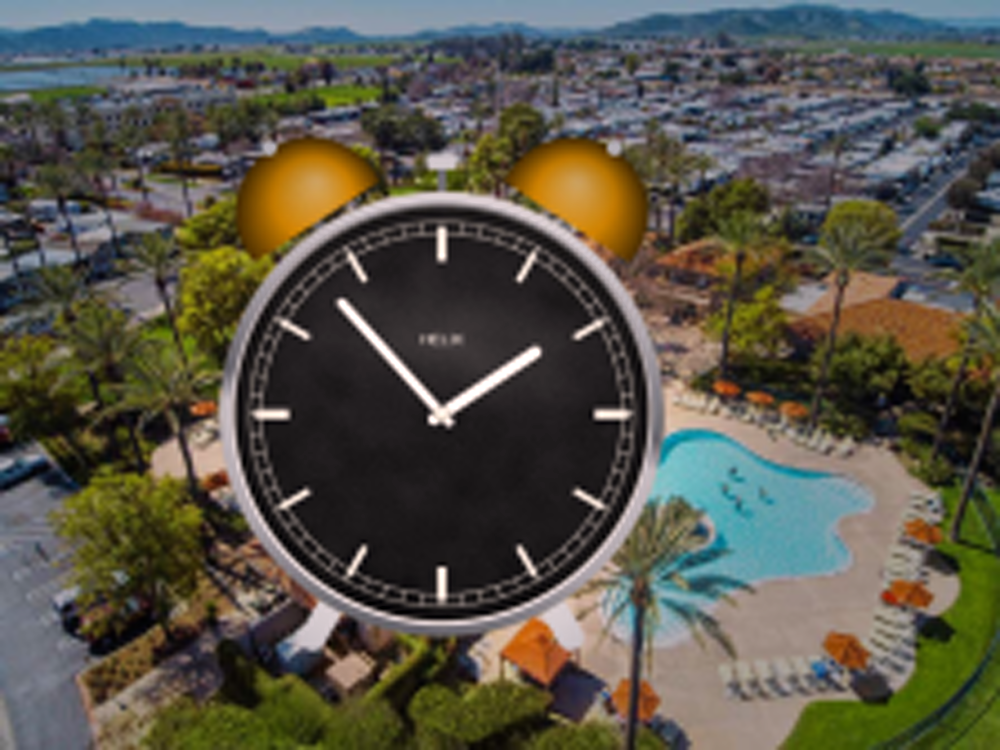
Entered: {"hour": 1, "minute": 53}
